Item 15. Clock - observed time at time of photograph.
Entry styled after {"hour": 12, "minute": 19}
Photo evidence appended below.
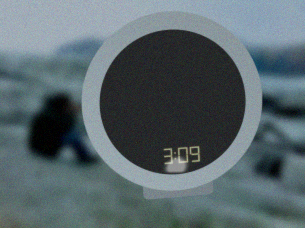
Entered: {"hour": 3, "minute": 9}
